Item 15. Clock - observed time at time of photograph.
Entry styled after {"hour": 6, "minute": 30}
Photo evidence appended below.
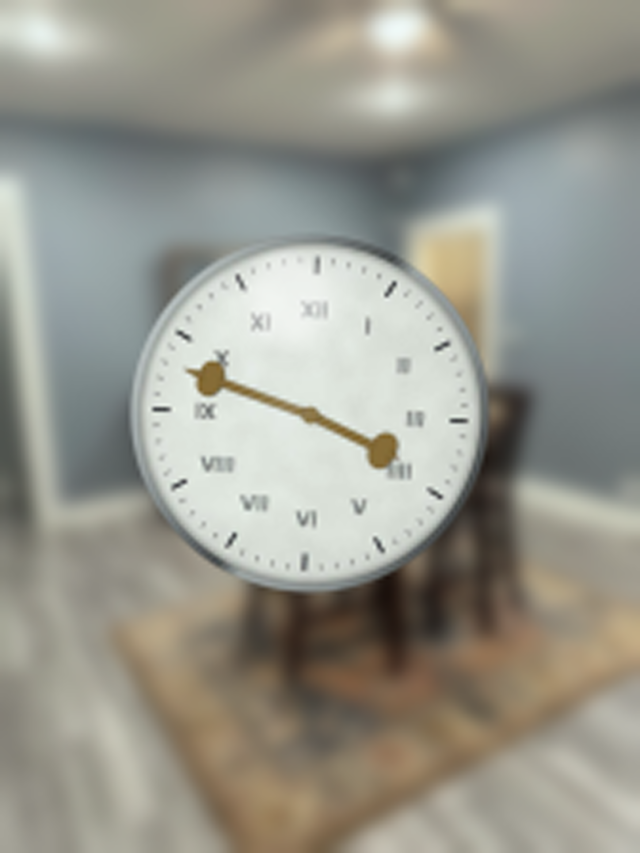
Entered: {"hour": 3, "minute": 48}
